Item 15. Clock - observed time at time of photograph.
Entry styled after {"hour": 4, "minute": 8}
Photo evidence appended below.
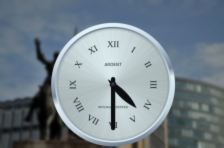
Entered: {"hour": 4, "minute": 30}
